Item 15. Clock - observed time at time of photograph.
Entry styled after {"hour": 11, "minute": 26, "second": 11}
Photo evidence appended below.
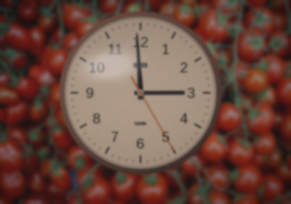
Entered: {"hour": 2, "minute": 59, "second": 25}
